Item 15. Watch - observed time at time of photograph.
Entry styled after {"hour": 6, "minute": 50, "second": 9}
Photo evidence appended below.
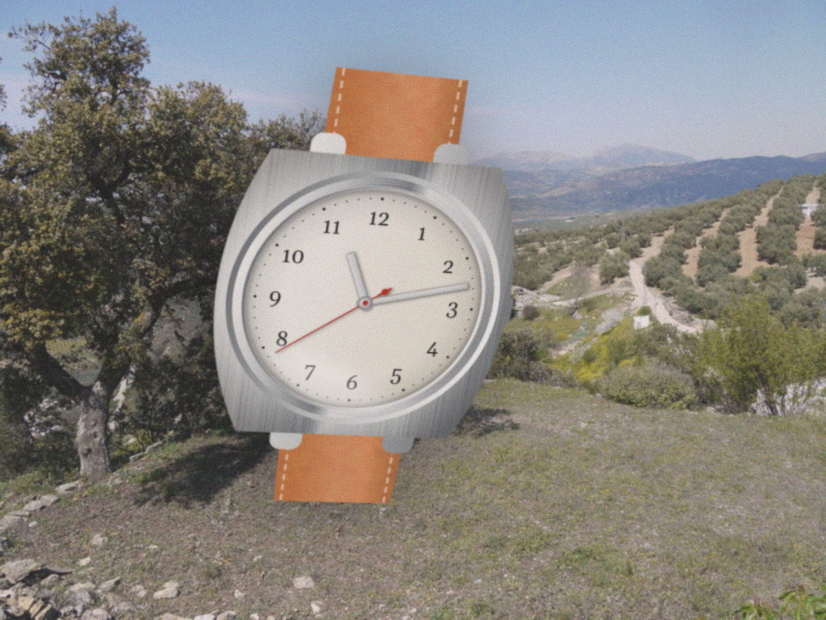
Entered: {"hour": 11, "minute": 12, "second": 39}
